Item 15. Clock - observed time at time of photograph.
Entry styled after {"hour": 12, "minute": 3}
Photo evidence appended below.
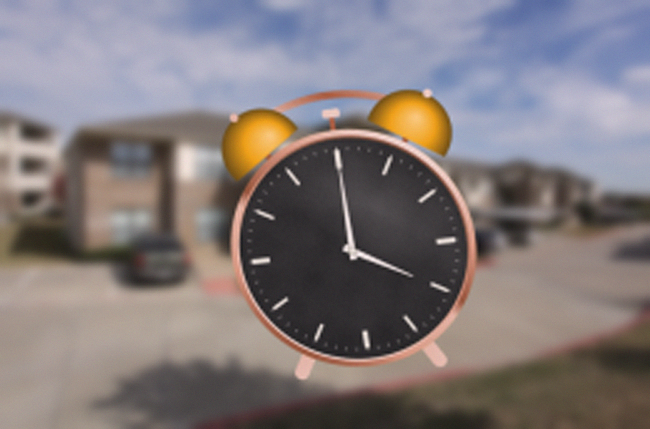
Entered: {"hour": 4, "minute": 0}
